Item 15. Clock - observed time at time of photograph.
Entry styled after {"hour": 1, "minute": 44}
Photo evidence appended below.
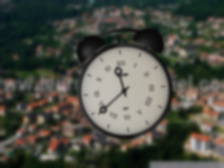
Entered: {"hour": 11, "minute": 39}
